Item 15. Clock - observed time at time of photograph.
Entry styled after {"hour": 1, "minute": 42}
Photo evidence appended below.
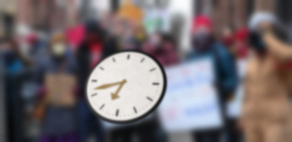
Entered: {"hour": 6, "minute": 42}
